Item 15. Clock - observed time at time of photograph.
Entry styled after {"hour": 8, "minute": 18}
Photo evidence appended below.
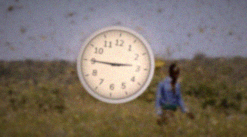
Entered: {"hour": 2, "minute": 45}
